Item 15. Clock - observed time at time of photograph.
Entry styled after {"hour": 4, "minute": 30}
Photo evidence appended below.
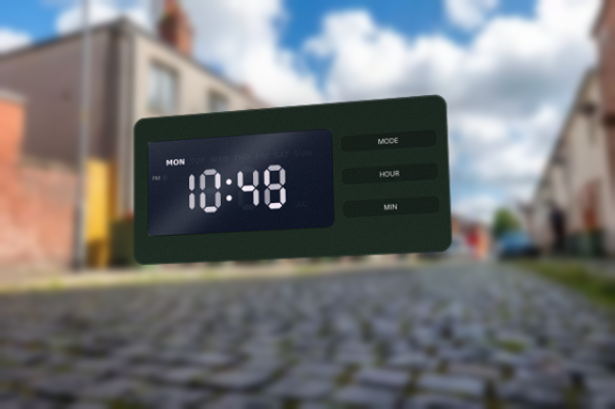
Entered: {"hour": 10, "minute": 48}
